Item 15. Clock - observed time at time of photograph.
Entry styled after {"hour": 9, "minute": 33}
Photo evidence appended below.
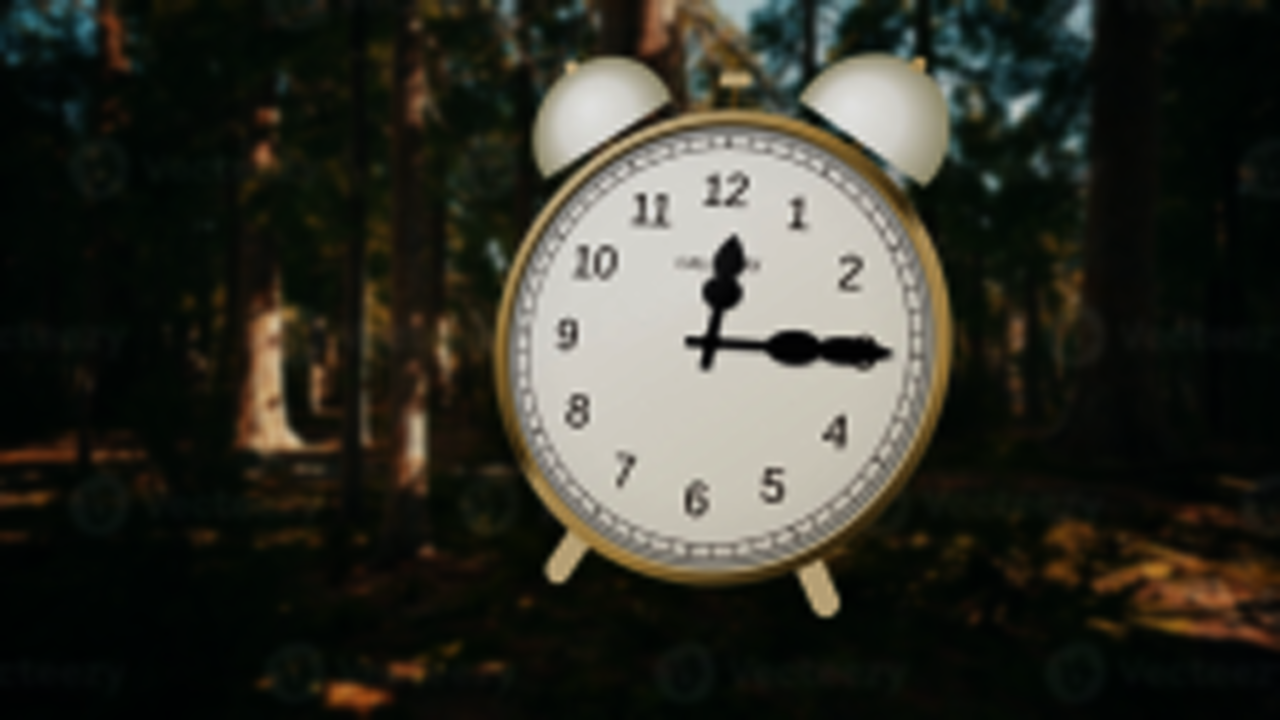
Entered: {"hour": 12, "minute": 15}
